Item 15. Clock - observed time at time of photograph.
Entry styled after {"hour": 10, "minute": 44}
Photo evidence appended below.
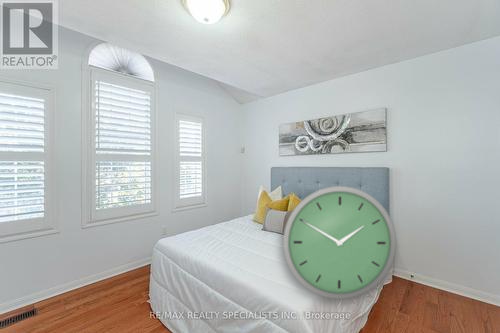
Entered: {"hour": 1, "minute": 50}
